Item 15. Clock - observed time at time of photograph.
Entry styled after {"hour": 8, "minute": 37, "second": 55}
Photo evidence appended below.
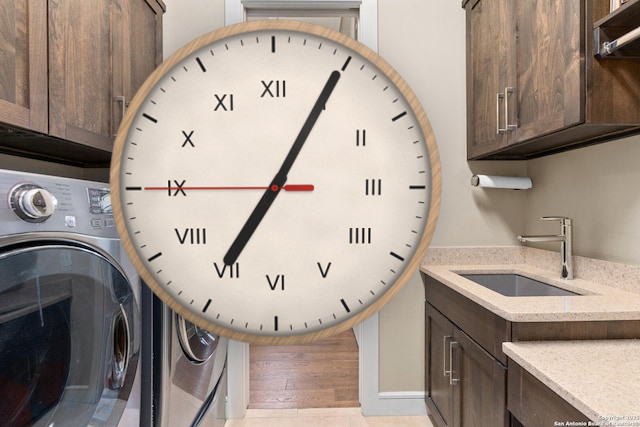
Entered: {"hour": 7, "minute": 4, "second": 45}
